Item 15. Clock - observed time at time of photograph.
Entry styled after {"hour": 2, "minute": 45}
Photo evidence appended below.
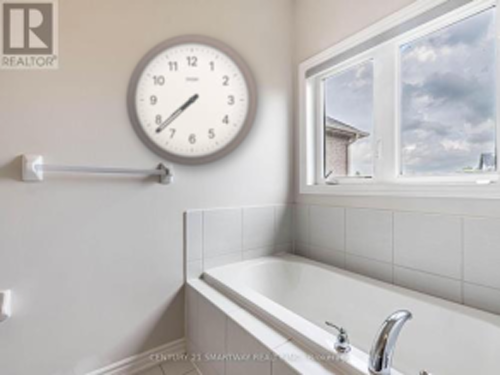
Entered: {"hour": 7, "minute": 38}
